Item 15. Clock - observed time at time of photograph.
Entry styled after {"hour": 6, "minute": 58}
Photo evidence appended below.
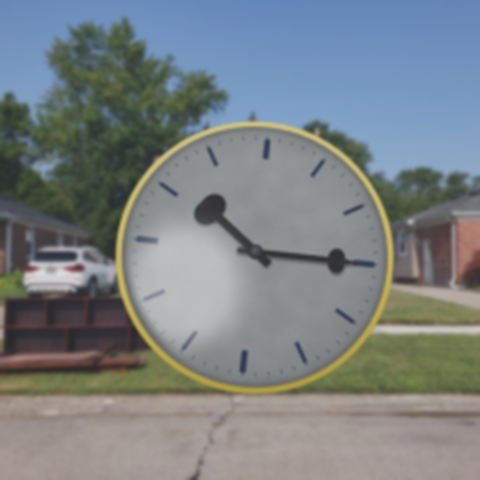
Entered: {"hour": 10, "minute": 15}
